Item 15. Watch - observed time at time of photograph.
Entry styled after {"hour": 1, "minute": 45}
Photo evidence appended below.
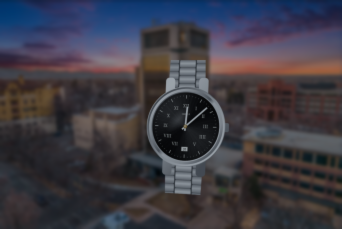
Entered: {"hour": 12, "minute": 8}
